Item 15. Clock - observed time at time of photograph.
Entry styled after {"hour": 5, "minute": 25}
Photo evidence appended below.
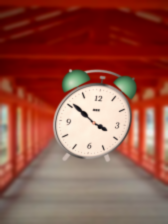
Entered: {"hour": 3, "minute": 51}
